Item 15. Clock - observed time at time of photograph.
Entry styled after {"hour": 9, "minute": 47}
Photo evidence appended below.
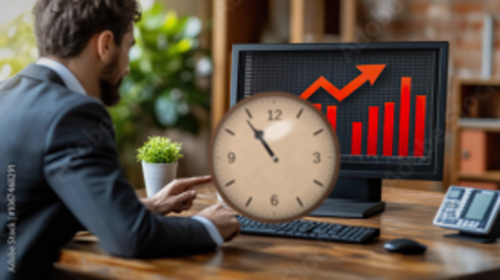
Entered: {"hour": 10, "minute": 54}
